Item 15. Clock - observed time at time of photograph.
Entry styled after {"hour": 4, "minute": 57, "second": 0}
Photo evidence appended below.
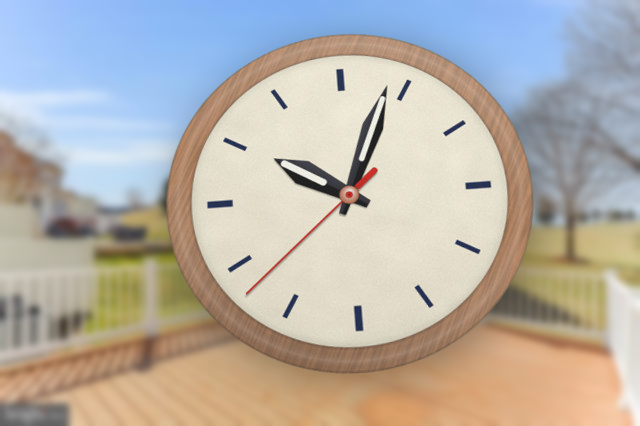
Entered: {"hour": 10, "minute": 3, "second": 38}
